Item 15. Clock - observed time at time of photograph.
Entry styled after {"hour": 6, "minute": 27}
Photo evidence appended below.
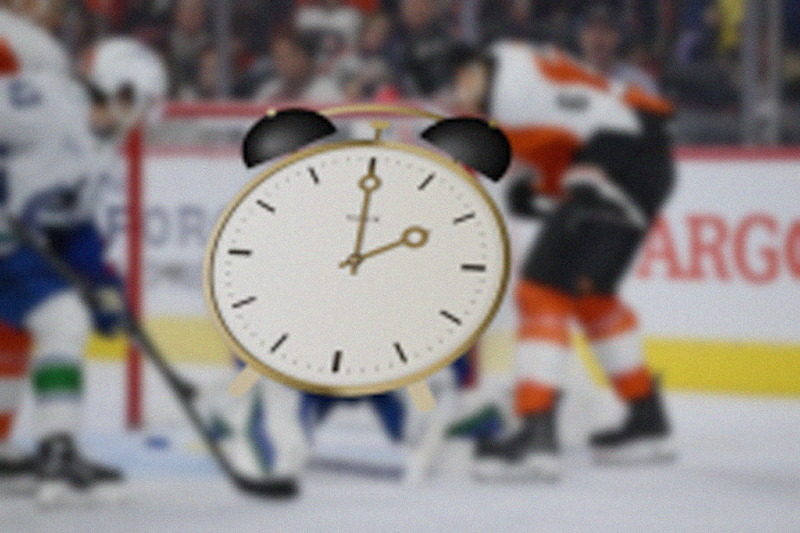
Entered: {"hour": 2, "minute": 0}
